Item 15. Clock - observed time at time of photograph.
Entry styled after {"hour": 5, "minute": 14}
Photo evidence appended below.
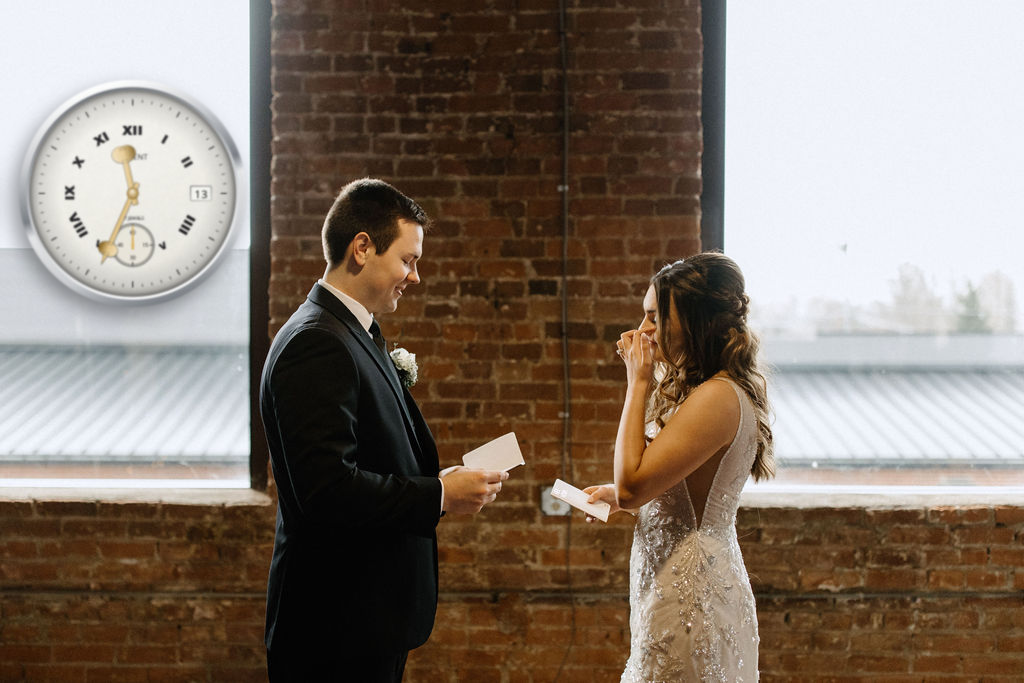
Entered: {"hour": 11, "minute": 34}
